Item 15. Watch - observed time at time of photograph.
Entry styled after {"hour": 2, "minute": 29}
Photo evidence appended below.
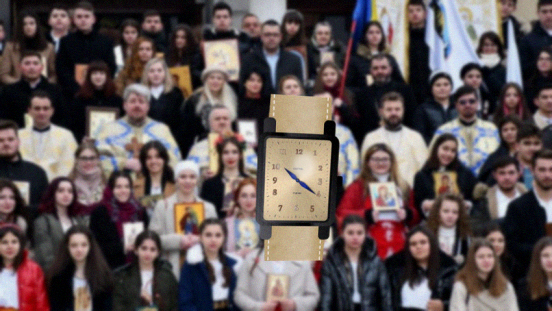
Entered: {"hour": 10, "minute": 21}
